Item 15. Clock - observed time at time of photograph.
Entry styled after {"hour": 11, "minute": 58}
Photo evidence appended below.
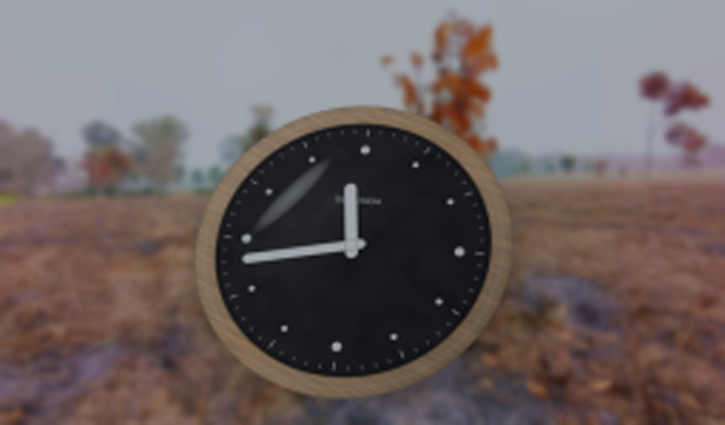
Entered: {"hour": 11, "minute": 43}
